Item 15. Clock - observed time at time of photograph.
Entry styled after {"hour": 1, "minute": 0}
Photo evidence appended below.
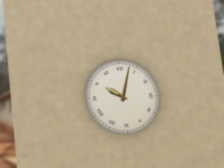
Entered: {"hour": 10, "minute": 3}
